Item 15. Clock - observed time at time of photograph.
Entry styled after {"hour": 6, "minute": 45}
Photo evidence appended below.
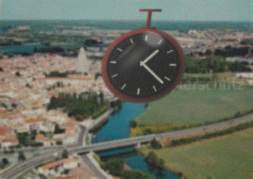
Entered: {"hour": 1, "minute": 22}
